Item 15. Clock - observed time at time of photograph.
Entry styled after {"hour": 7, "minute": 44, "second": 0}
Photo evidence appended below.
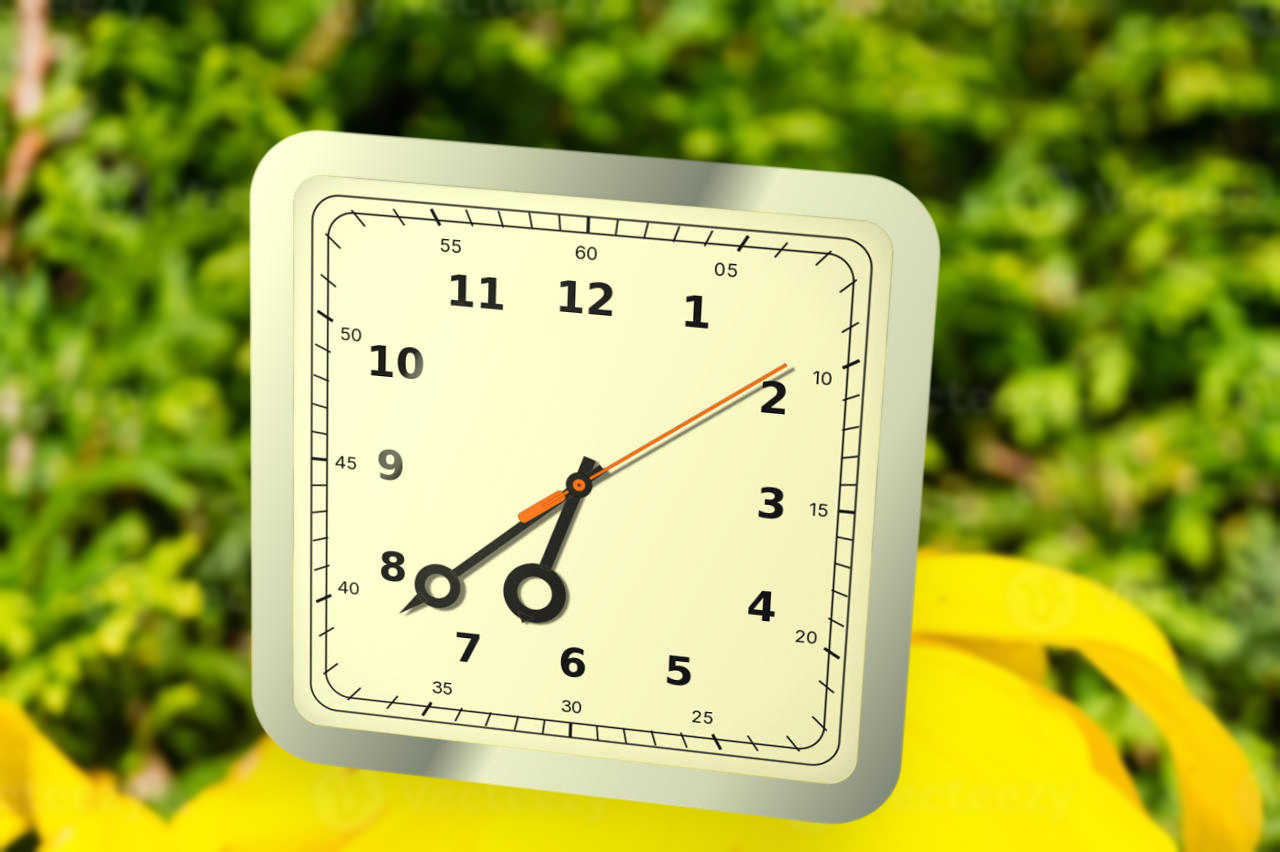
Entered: {"hour": 6, "minute": 38, "second": 9}
